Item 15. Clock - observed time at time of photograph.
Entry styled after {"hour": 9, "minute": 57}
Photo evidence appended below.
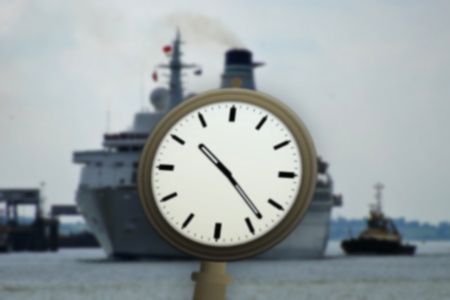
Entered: {"hour": 10, "minute": 23}
